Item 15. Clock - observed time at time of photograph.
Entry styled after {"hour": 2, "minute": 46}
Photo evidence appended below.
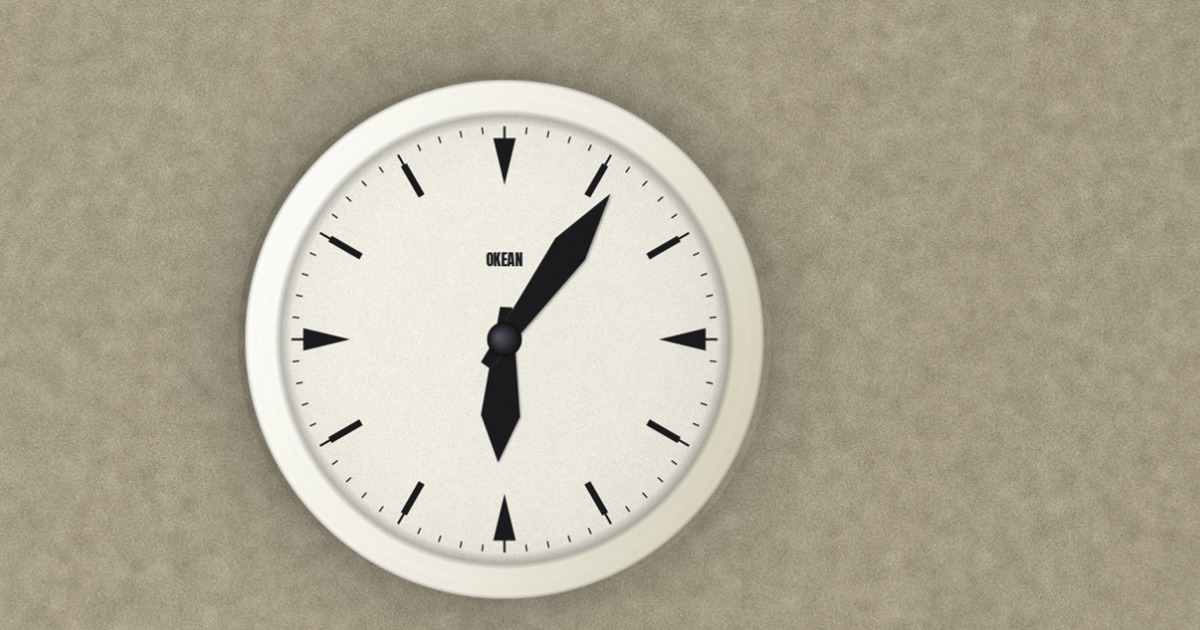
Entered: {"hour": 6, "minute": 6}
